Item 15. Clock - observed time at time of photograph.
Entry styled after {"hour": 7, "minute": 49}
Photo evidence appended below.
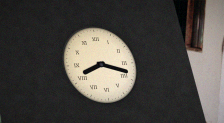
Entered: {"hour": 8, "minute": 18}
